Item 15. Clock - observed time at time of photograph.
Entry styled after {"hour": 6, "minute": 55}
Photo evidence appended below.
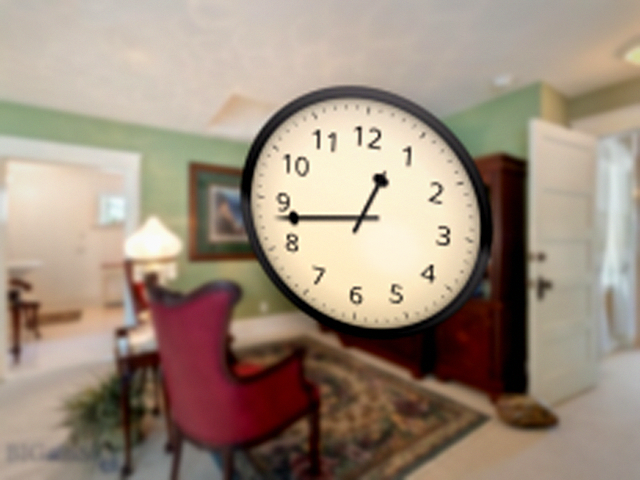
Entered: {"hour": 12, "minute": 43}
